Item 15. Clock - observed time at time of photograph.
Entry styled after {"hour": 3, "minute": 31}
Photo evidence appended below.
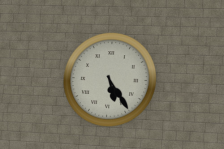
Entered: {"hour": 5, "minute": 24}
